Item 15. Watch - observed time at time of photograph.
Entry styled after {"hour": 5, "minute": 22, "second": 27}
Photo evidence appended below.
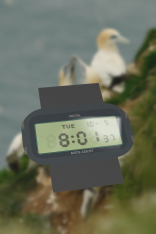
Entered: {"hour": 8, "minute": 1, "second": 37}
